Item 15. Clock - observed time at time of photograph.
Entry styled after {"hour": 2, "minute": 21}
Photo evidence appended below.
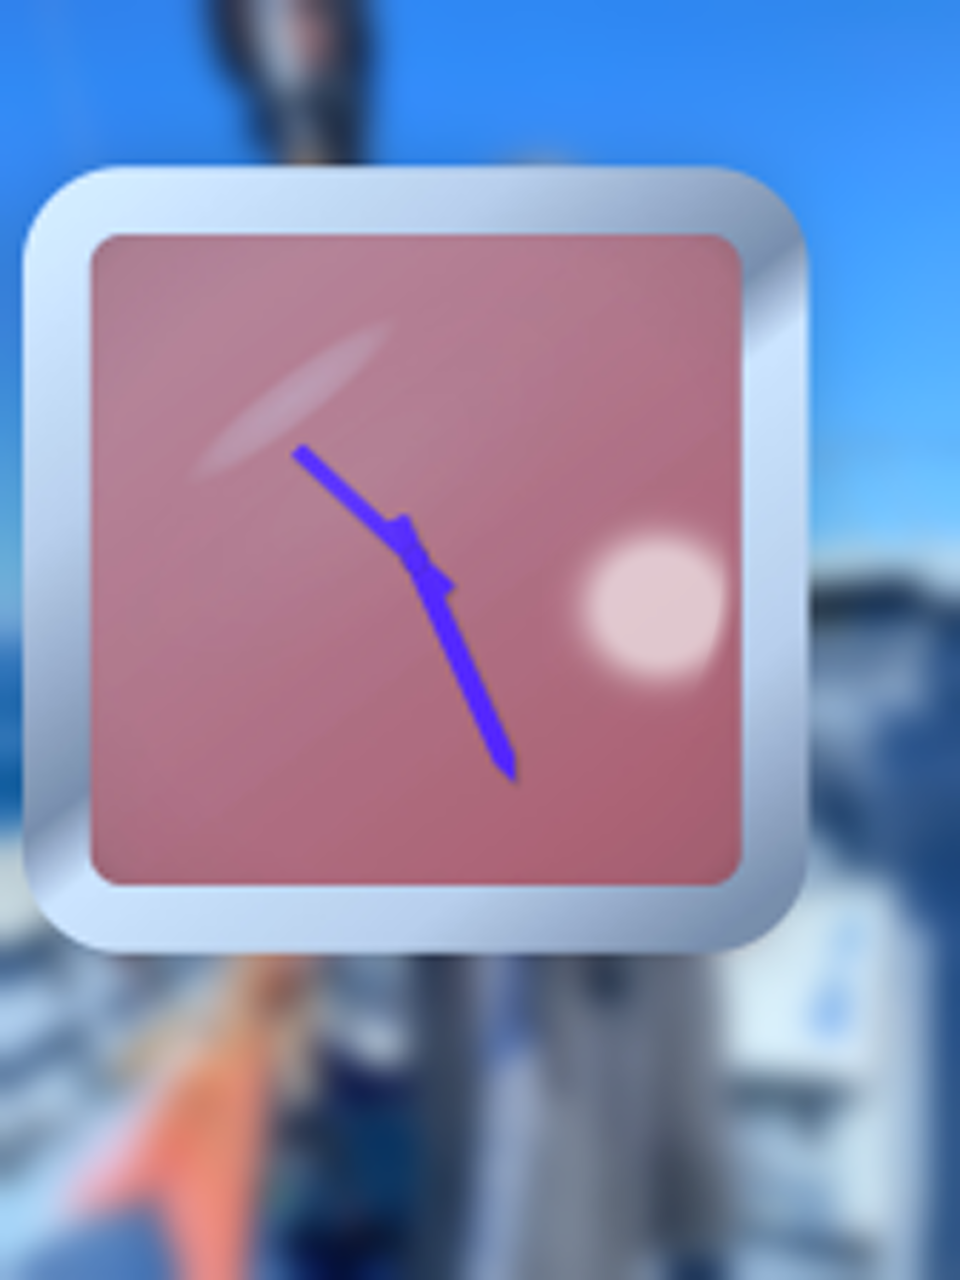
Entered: {"hour": 10, "minute": 26}
